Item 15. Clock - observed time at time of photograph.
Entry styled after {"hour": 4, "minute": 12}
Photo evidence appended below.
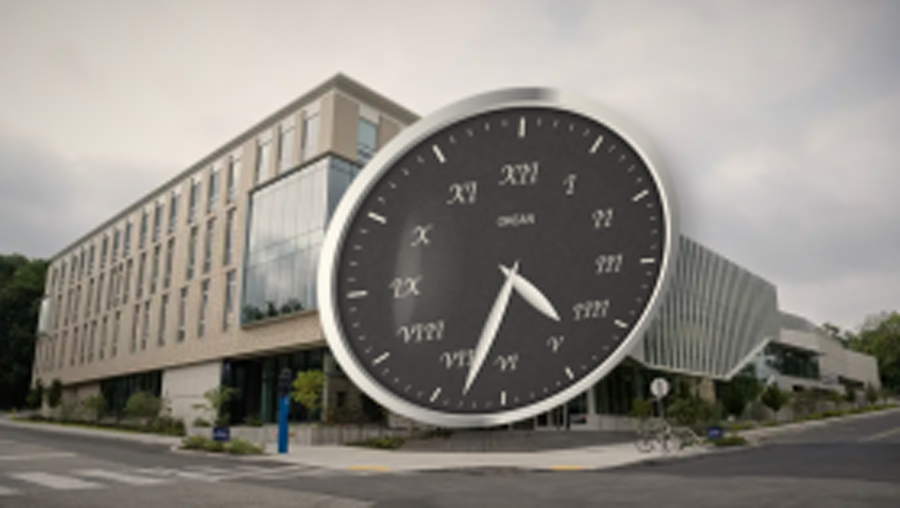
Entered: {"hour": 4, "minute": 33}
